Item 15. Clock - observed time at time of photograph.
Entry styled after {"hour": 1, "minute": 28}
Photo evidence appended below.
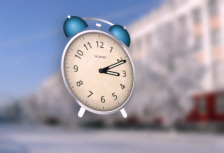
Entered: {"hour": 3, "minute": 11}
